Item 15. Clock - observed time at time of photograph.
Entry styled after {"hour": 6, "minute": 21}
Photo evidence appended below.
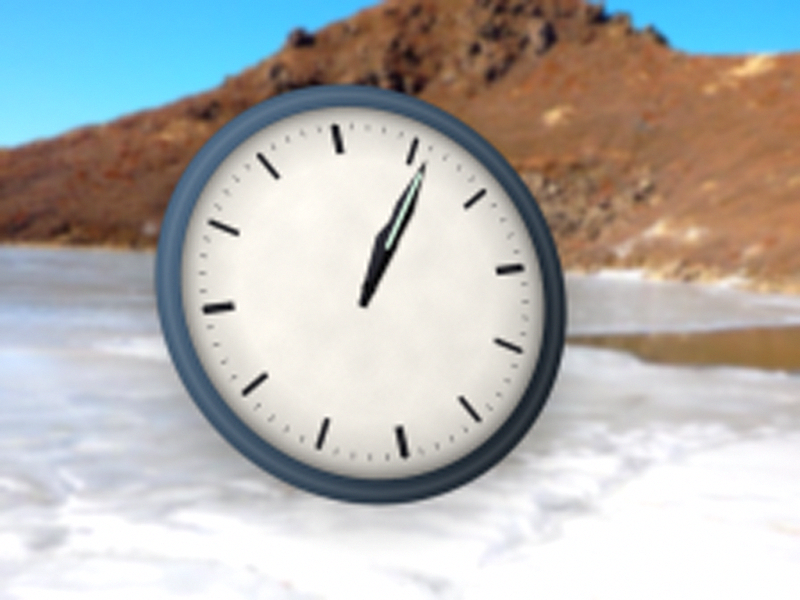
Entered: {"hour": 1, "minute": 6}
